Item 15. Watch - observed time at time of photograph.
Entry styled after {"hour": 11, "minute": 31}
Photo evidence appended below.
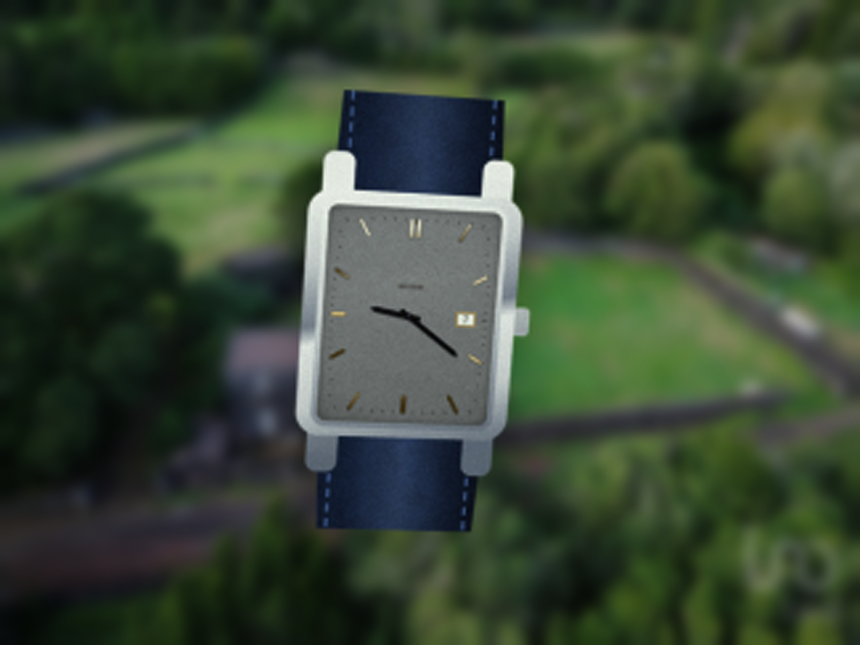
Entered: {"hour": 9, "minute": 21}
